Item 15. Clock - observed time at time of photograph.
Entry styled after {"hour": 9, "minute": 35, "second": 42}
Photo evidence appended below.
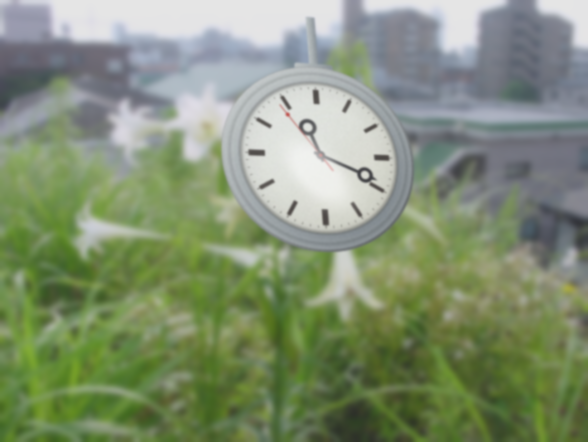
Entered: {"hour": 11, "minute": 18, "second": 54}
